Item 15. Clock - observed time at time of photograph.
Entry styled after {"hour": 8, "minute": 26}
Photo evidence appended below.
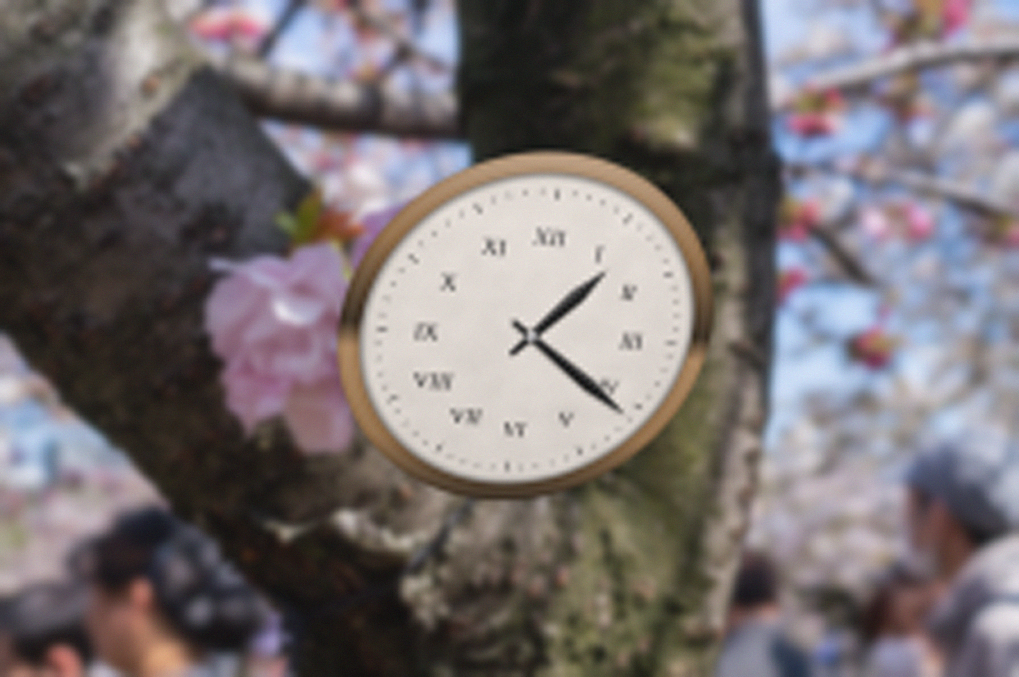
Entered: {"hour": 1, "minute": 21}
